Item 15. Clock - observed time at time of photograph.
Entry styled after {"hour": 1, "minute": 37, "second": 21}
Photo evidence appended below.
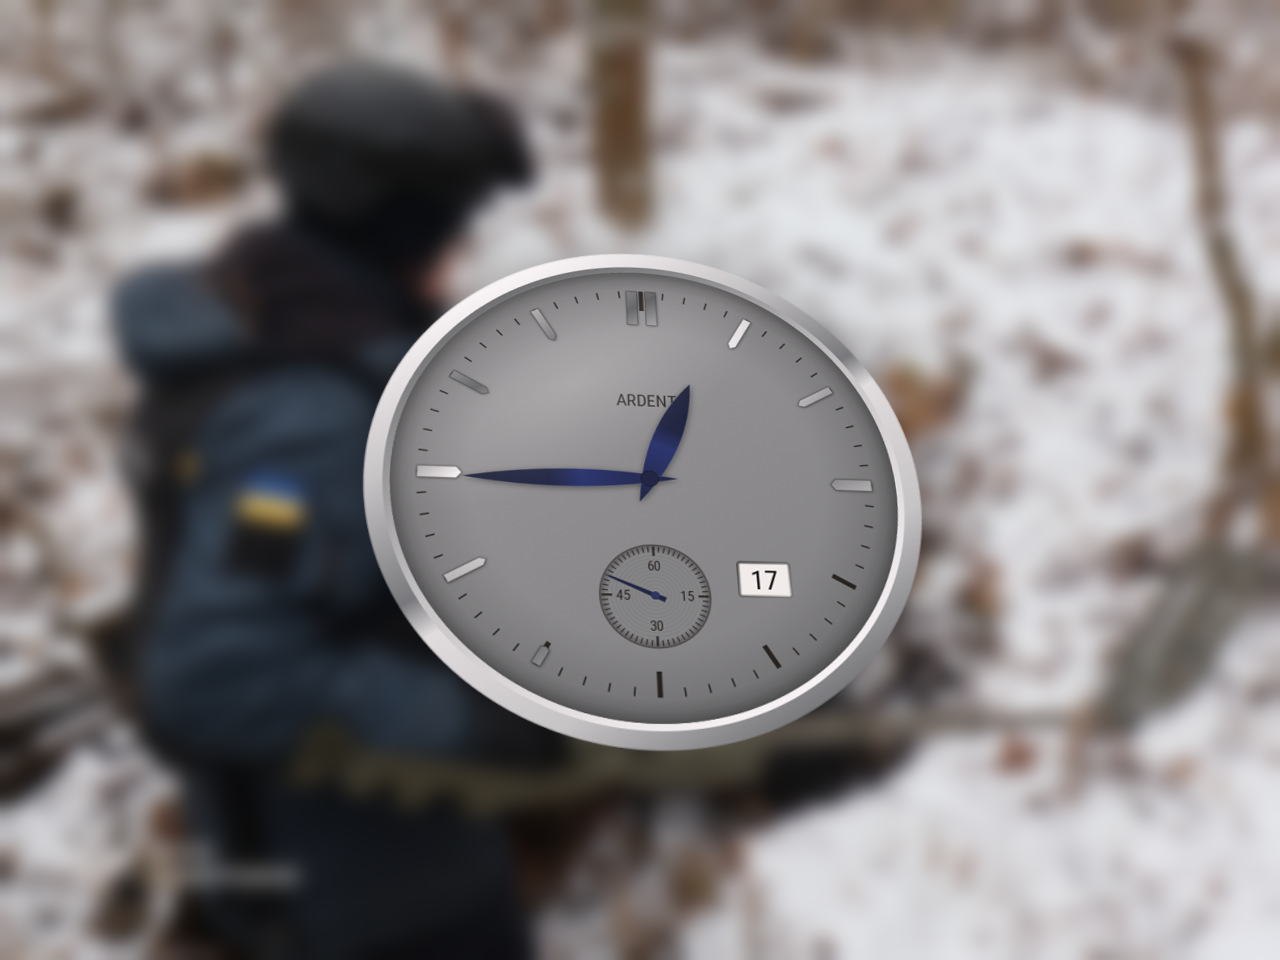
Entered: {"hour": 12, "minute": 44, "second": 49}
